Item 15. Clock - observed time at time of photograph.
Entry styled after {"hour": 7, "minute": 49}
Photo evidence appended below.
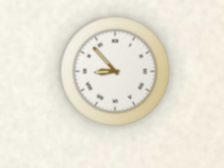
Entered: {"hour": 8, "minute": 53}
